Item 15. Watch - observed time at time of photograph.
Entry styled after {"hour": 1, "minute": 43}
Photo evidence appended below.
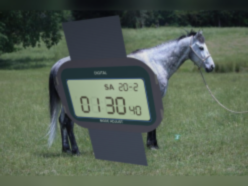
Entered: {"hour": 1, "minute": 30}
